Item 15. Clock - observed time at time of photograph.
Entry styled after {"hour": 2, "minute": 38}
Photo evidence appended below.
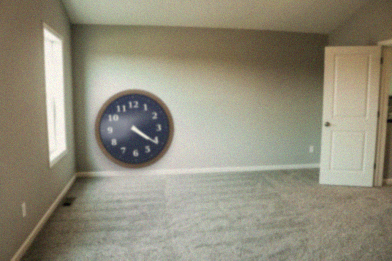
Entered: {"hour": 4, "minute": 21}
